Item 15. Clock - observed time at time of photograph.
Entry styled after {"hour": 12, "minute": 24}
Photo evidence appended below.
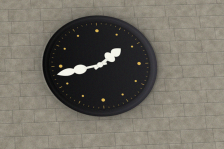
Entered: {"hour": 1, "minute": 43}
